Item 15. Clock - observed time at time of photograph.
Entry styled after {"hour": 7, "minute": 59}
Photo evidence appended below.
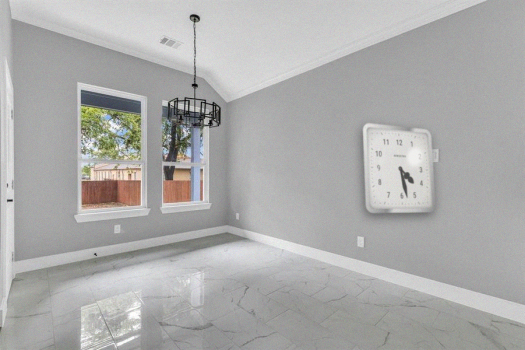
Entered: {"hour": 4, "minute": 28}
